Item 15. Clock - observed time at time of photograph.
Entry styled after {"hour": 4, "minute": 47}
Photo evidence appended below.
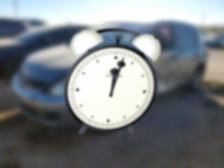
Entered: {"hour": 12, "minute": 2}
